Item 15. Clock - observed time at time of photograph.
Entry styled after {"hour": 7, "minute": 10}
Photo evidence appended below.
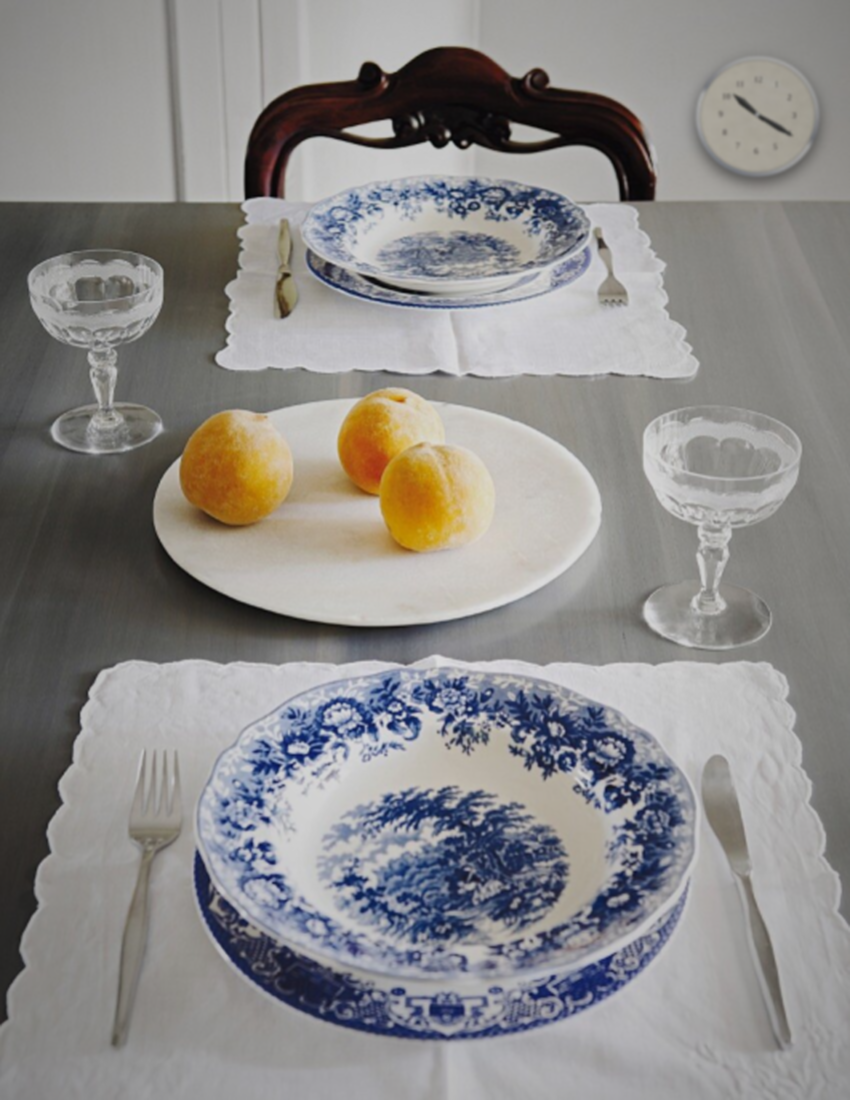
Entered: {"hour": 10, "minute": 20}
